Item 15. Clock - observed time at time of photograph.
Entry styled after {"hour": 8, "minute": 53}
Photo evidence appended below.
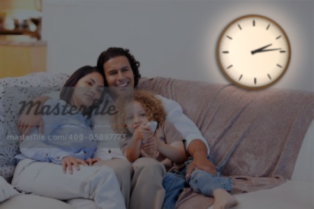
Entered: {"hour": 2, "minute": 14}
